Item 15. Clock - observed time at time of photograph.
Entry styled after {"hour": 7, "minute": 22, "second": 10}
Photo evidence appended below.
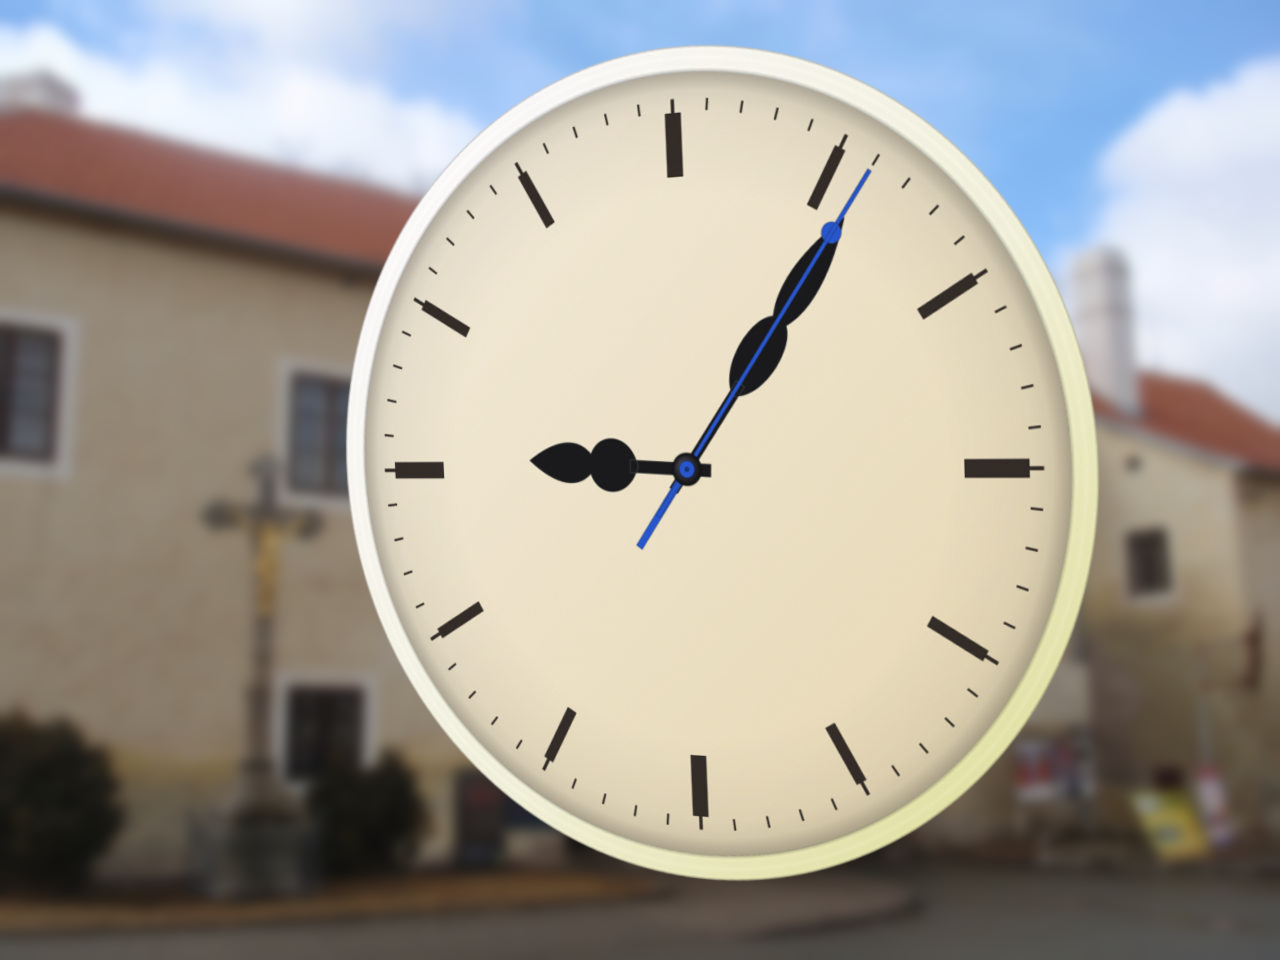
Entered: {"hour": 9, "minute": 6, "second": 6}
